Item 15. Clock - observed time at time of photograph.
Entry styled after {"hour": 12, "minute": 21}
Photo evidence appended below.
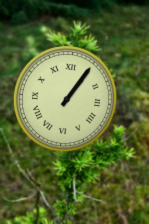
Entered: {"hour": 1, "minute": 5}
